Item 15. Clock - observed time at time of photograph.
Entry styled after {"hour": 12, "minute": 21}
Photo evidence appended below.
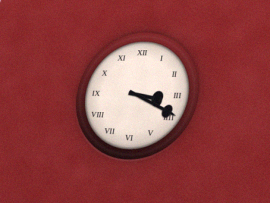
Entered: {"hour": 3, "minute": 19}
